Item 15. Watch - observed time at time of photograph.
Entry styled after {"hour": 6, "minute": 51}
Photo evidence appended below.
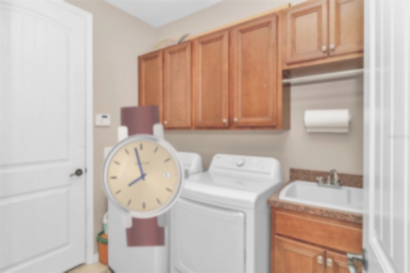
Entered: {"hour": 7, "minute": 58}
